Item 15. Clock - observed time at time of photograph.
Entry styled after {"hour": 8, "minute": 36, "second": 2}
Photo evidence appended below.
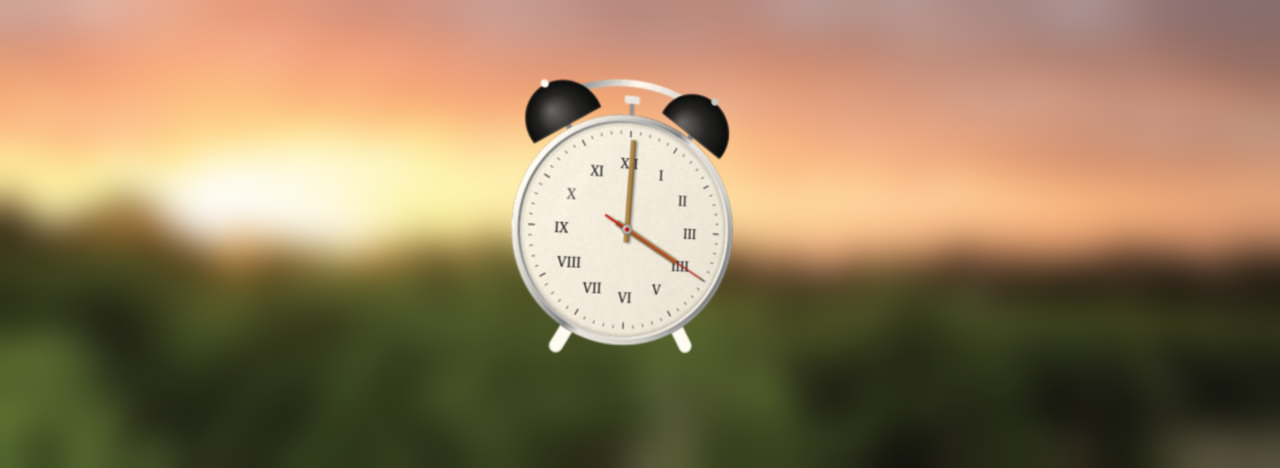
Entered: {"hour": 4, "minute": 0, "second": 20}
